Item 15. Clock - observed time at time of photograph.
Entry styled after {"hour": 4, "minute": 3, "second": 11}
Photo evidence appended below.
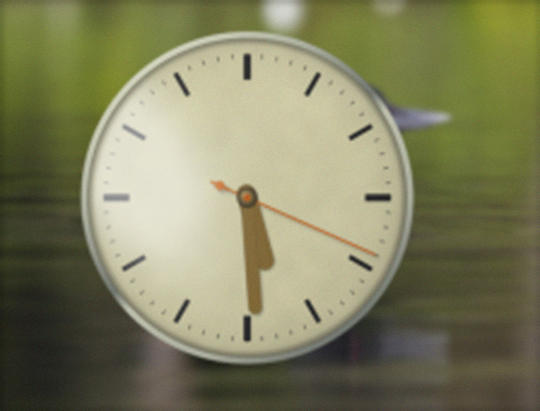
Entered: {"hour": 5, "minute": 29, "second": 19}
